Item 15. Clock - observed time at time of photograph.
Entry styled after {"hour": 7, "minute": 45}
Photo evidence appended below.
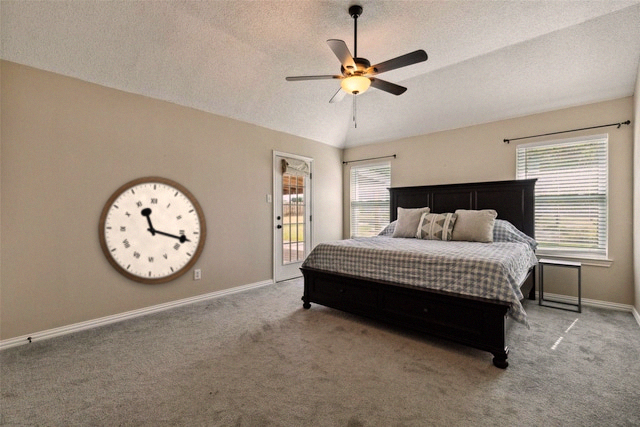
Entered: {"hour": 11, "minute": 17}
